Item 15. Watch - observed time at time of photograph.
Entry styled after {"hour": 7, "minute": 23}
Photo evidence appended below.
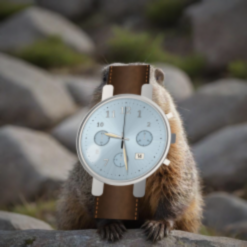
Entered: {"hour": 9, "minute": 28}
